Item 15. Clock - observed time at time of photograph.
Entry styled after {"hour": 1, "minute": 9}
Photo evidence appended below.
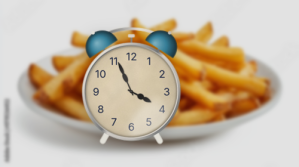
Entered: {"hour": 3, "minute": 56}
